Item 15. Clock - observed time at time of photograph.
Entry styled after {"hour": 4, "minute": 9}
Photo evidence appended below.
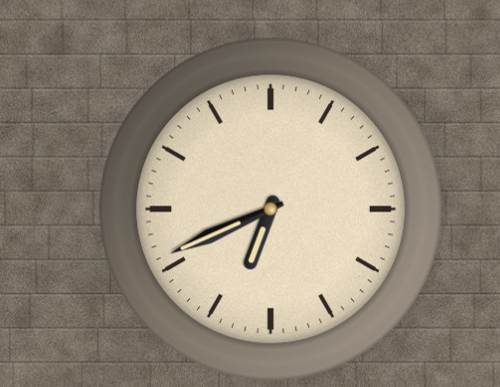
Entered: {"hour": 6, "minute": 41}
